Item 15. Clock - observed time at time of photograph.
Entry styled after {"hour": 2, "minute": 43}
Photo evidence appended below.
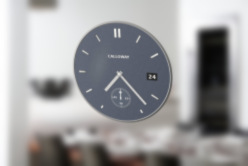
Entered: {"hour": 7, "minute": 23}
